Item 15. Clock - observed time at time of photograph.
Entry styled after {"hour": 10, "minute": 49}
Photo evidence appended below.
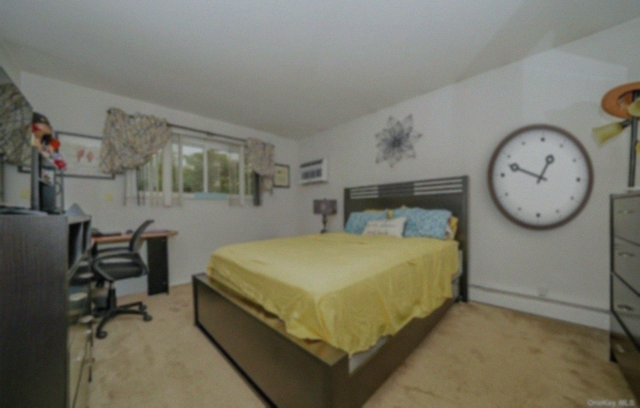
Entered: {"hour": 12, "minute": 48}
